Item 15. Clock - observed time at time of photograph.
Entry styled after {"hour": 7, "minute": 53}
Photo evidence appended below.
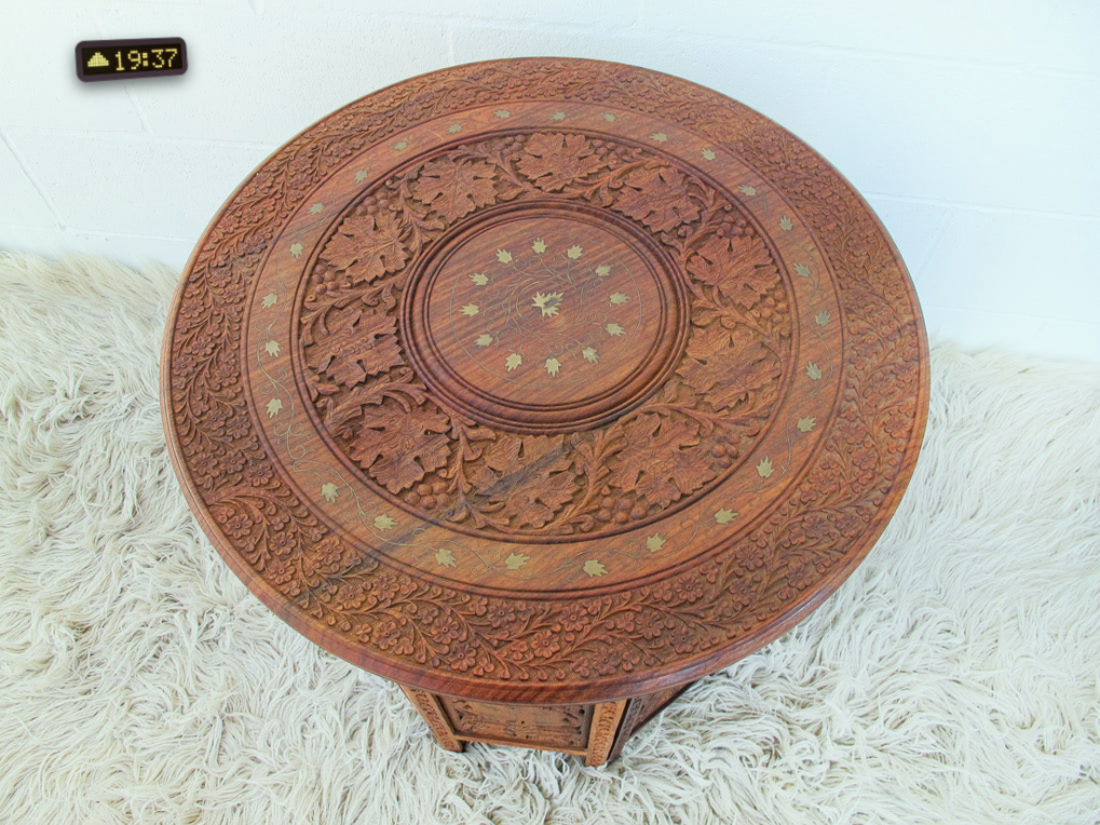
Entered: {"hour": 19, "minute": 37}
